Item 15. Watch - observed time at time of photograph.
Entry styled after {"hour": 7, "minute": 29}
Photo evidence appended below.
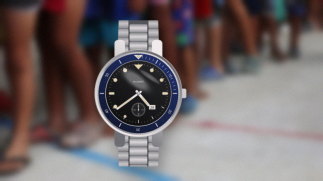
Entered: {"hour": 4, "minute": 39}
